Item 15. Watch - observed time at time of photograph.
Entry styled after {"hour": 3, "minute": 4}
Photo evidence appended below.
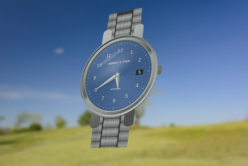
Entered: {"hour": 5, "minute": 40}
